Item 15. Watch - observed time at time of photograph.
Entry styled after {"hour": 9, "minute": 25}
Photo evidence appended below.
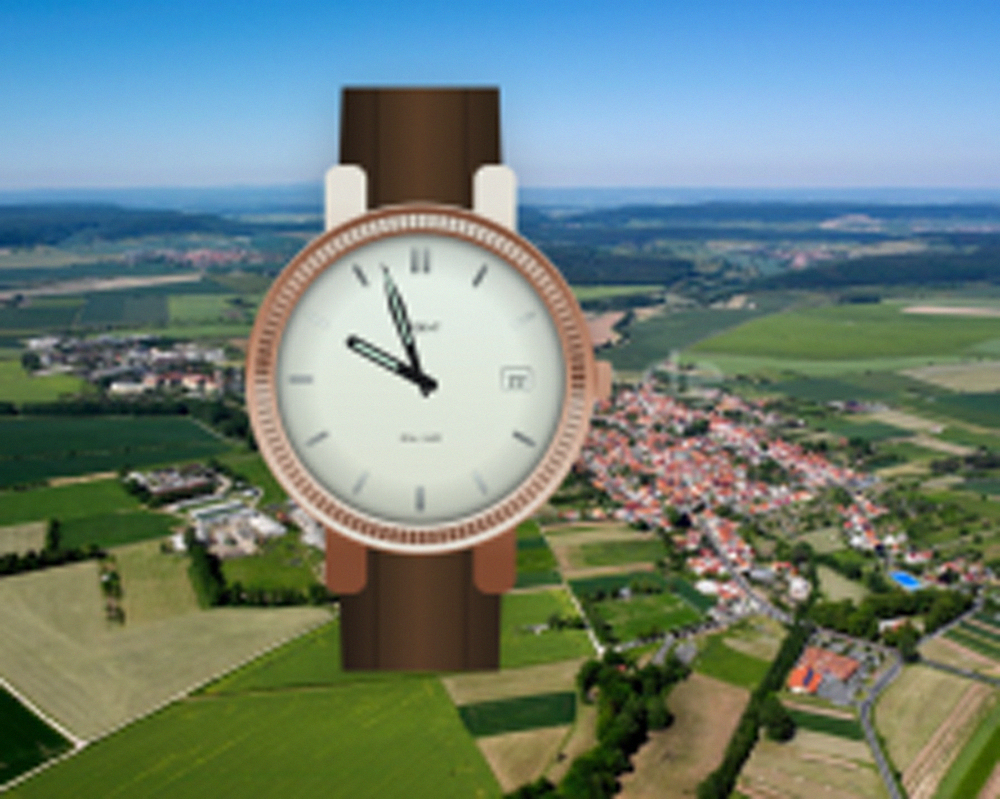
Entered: {"hour": 9, "minute": 57}
